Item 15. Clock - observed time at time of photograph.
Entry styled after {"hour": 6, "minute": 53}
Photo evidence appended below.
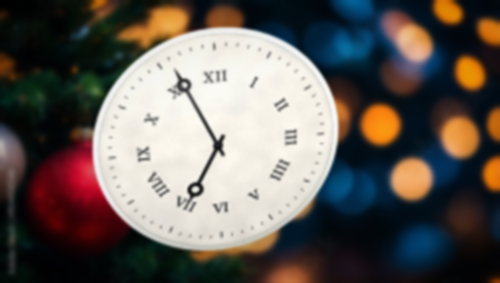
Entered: {"hour": 6, "minute": 56}
